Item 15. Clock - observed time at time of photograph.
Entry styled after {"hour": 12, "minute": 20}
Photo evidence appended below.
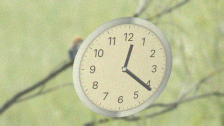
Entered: {"hour": 12, "minute": 21}
